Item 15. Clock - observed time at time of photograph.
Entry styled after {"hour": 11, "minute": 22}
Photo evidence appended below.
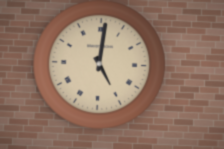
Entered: {"hour": 5, "minute": 1}
